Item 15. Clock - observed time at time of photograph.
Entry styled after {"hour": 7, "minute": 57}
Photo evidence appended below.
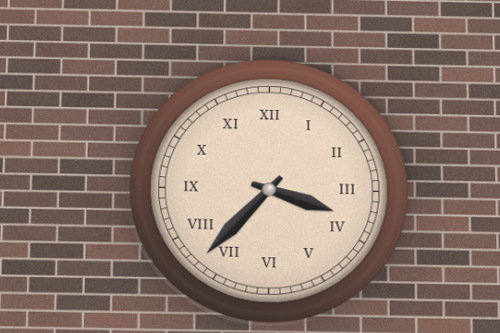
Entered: {"hour": 3, "minute": 37}
